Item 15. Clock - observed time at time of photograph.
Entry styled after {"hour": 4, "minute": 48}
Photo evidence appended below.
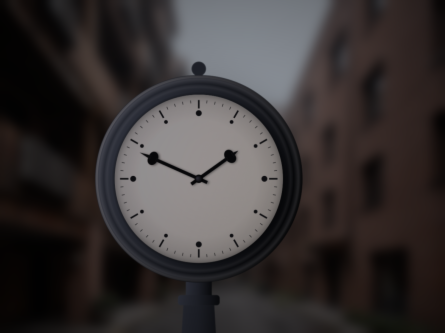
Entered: {"hour": 1, "minute": 49}
